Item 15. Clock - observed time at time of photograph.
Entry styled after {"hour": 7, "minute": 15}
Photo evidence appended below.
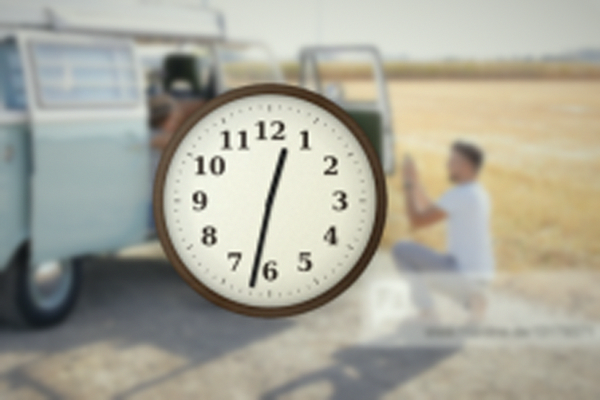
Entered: {"hour": 12, "minute": 32}
